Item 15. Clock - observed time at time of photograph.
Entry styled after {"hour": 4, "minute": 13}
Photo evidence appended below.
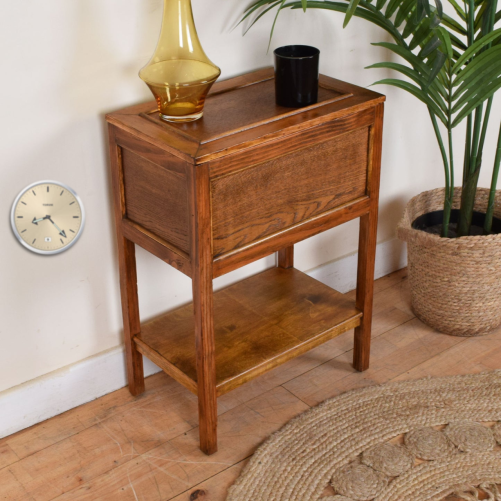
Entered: {"hour": 8, "minute": 23}
